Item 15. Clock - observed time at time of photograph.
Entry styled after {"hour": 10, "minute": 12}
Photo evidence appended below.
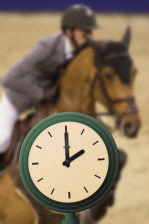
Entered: {"hour": 2, "minute": 0}
